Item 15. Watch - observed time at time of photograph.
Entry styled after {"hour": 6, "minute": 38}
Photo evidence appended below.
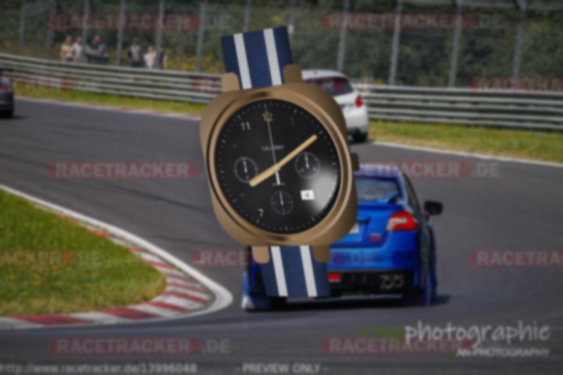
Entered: {"hour": 8, "minute": 10}
